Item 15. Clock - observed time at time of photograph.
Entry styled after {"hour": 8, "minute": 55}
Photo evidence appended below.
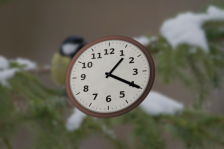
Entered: {"hour": 1, "minute": 20}
